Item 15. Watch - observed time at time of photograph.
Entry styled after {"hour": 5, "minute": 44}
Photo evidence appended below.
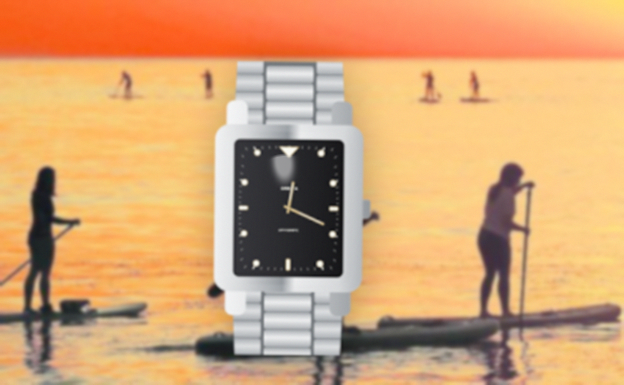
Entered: {"hour": 12, "minute": 19}
